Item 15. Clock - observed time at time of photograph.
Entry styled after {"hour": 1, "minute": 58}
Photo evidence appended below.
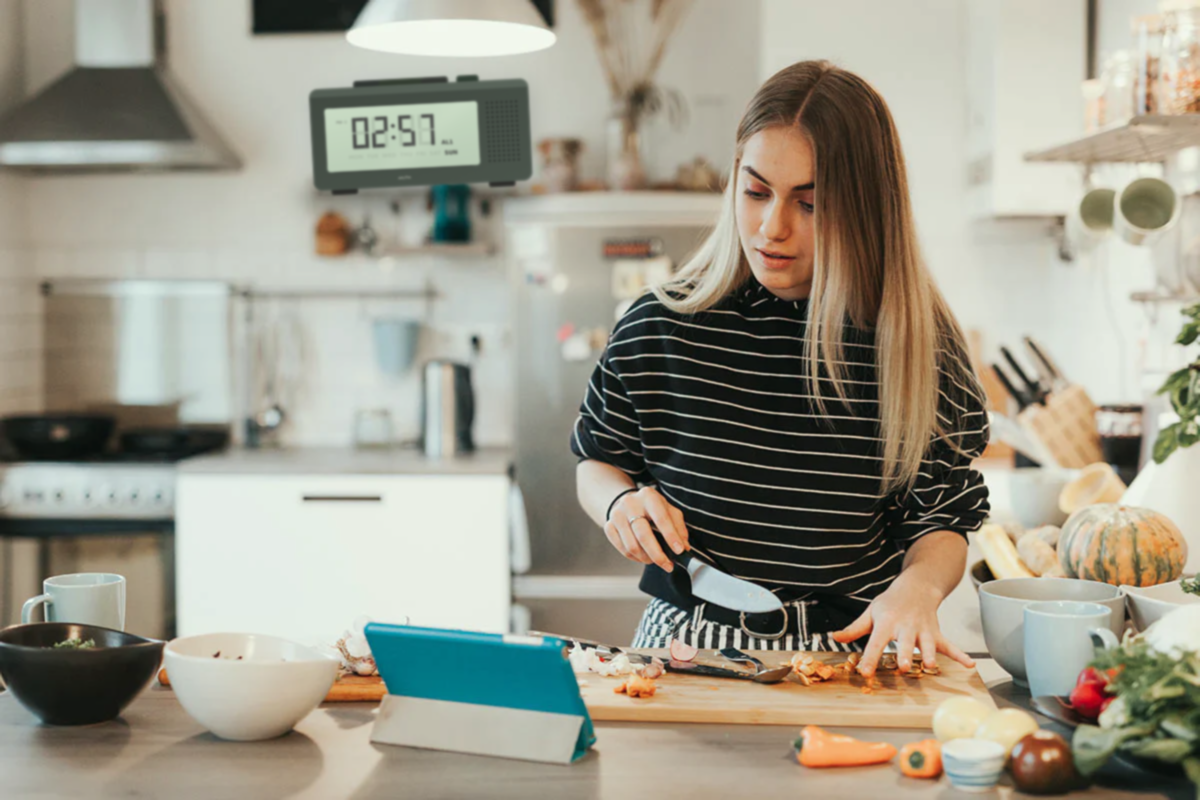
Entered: {"hour": 2, "minute": 57}
